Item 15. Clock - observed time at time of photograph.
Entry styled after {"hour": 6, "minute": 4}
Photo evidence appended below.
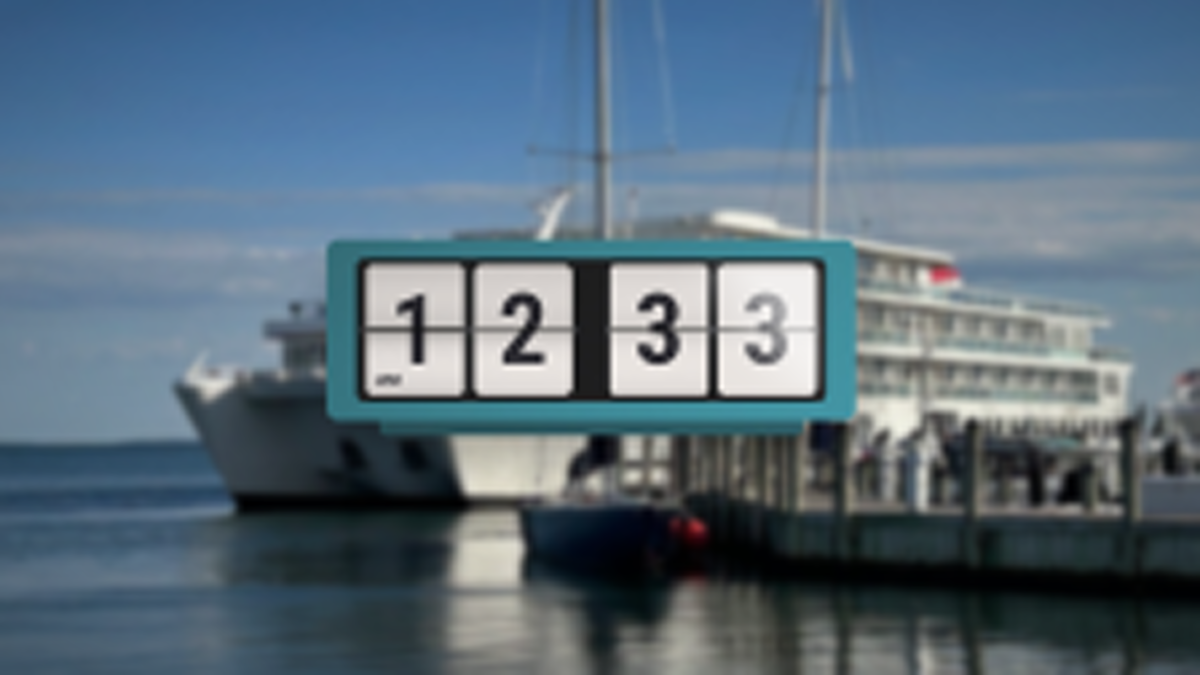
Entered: {"hour": 12, "minute": 33}
